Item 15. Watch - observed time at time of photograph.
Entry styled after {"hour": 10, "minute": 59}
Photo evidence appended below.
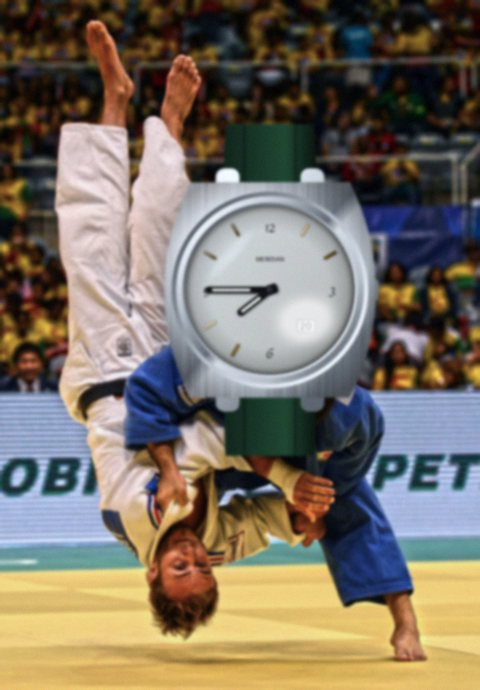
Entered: {"hour": 7, "minute": 45}
